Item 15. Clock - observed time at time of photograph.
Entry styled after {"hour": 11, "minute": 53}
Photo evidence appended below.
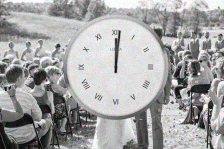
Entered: {"hour": 12, "minute": 1}
